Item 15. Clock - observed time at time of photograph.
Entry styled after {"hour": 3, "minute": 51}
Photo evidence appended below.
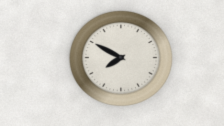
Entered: {"hour": 7, "minute": 50}
